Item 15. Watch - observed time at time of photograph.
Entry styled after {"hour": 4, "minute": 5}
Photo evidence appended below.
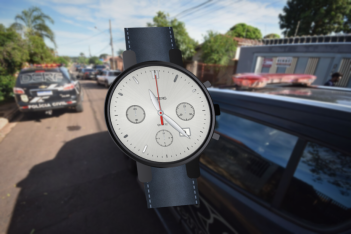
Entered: {"hour": 11, "minute": 23}
